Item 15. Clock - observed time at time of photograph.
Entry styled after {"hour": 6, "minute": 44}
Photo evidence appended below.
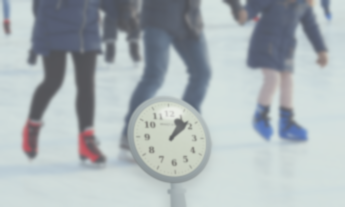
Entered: {"hour": 1, "minute": 8}
